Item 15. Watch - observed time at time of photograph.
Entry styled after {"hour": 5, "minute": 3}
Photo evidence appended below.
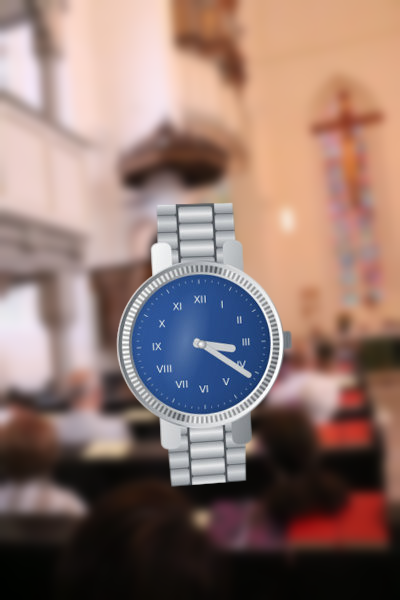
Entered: {"hour": 3, "minute": 21}
